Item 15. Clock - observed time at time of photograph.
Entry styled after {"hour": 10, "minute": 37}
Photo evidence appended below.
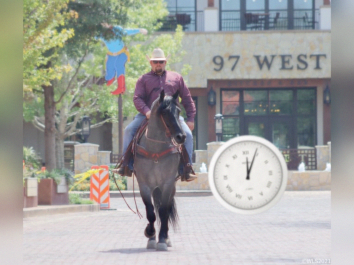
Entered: {"hour": 12, "minute": 4}
